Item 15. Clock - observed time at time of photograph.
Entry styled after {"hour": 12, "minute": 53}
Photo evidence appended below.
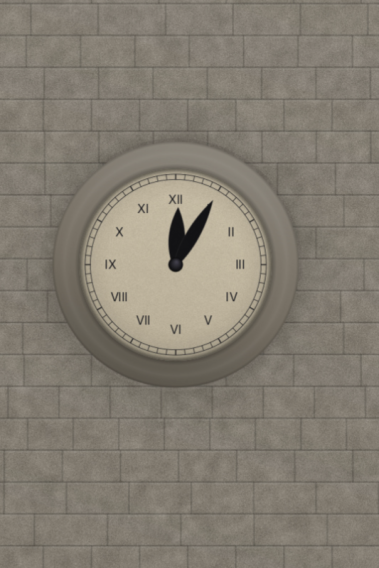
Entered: {"hour": 12, "minute": 5}
